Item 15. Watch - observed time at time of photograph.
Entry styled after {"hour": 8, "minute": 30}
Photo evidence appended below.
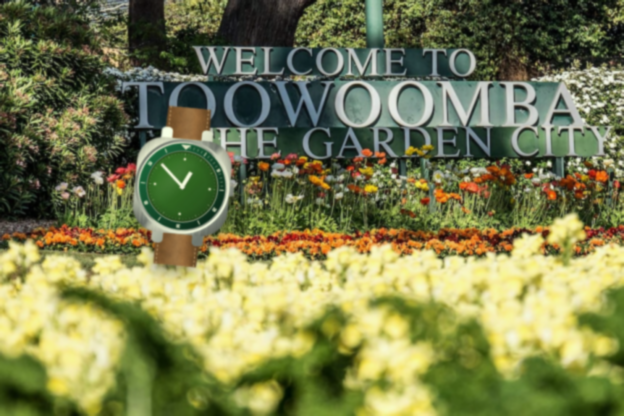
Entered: {"hour": 12, "minute": 52}
